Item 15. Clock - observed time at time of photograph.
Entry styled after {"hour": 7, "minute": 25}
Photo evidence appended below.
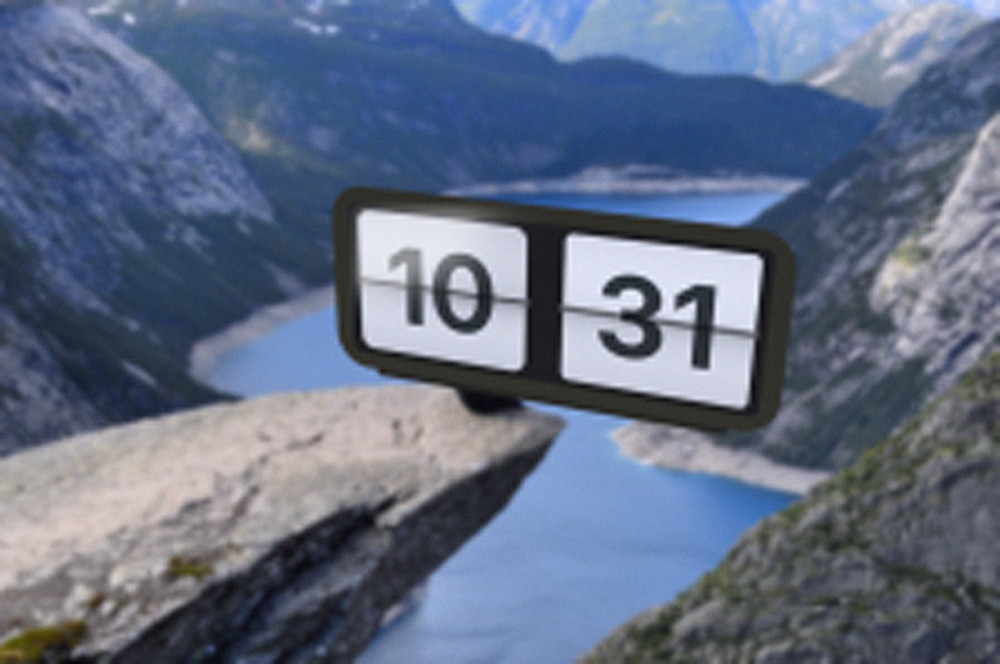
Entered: {"hour": 10, "minute": 31}
